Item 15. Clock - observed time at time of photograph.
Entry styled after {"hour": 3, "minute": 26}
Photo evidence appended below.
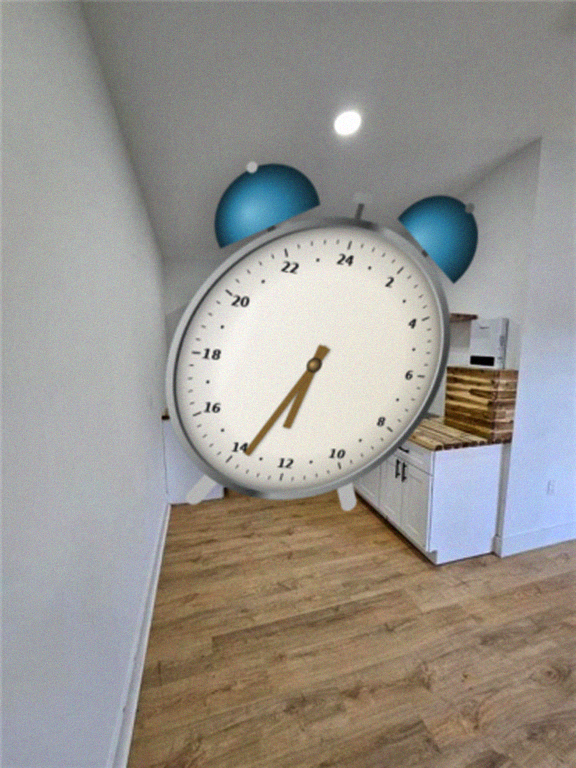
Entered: {"hour": 12, "minute": 34}
